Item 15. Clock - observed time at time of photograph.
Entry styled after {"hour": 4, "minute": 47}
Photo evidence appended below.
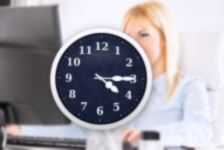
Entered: {"hour": 4, "minute": 15}
